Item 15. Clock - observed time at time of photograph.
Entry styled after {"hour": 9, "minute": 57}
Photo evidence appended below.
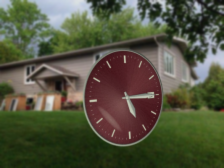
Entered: {"hour": 5, "minute": 15}
